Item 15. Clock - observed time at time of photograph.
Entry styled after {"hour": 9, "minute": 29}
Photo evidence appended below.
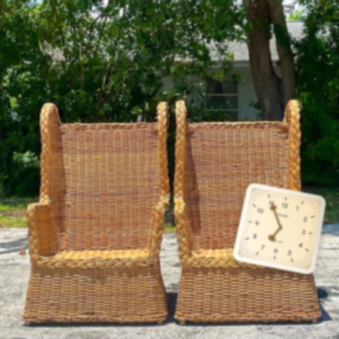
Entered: {"hour": 6, "minute": 55}
